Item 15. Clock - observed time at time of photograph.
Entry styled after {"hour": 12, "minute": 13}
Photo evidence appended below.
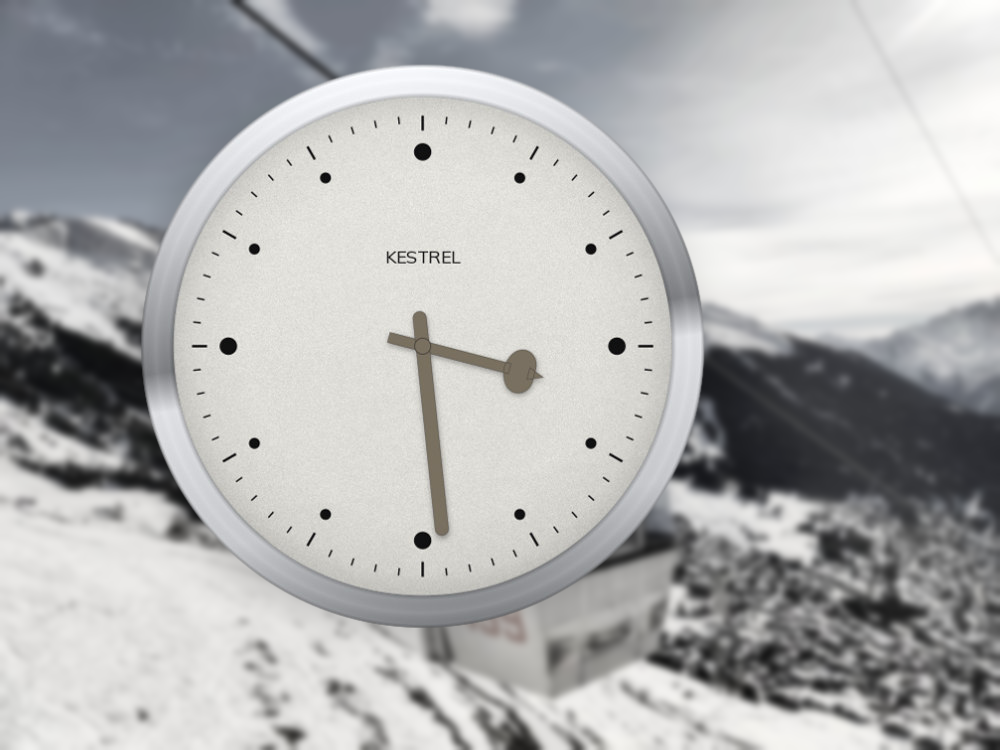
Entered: {"hour": 3, "minute": 29}
